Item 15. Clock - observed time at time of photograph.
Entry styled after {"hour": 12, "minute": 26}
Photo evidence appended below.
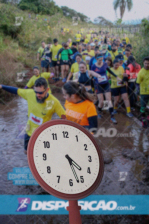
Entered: {"hour": 4, "minute": 27}
